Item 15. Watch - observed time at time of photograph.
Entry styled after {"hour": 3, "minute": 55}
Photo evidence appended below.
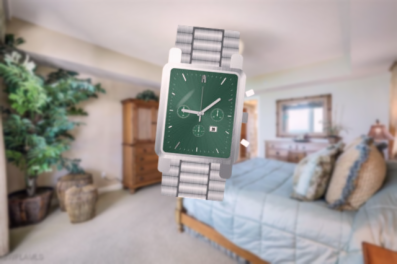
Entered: {"hour": 9, "minute": 8}
